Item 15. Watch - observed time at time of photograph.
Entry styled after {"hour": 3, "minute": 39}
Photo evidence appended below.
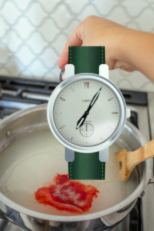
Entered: {"hour": 7, "minute": 5}
